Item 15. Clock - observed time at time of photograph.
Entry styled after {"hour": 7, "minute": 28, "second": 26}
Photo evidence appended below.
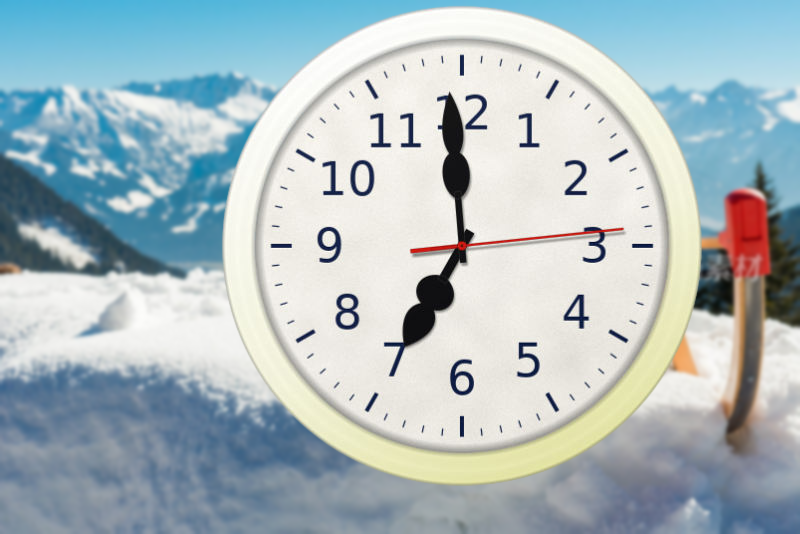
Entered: {"hour": 6, "minute": 59, "second": 14}
